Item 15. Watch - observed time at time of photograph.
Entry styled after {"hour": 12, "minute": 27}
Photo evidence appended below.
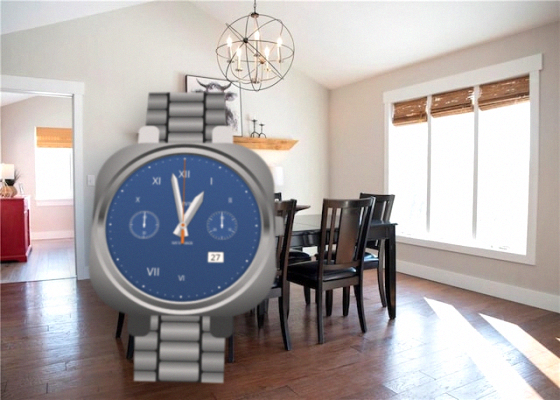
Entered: {"hour": 12, "minute": 58}
